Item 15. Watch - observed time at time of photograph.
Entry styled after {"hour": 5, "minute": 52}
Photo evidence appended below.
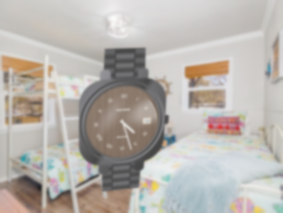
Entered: {"hour": 4, "minute": 27}
